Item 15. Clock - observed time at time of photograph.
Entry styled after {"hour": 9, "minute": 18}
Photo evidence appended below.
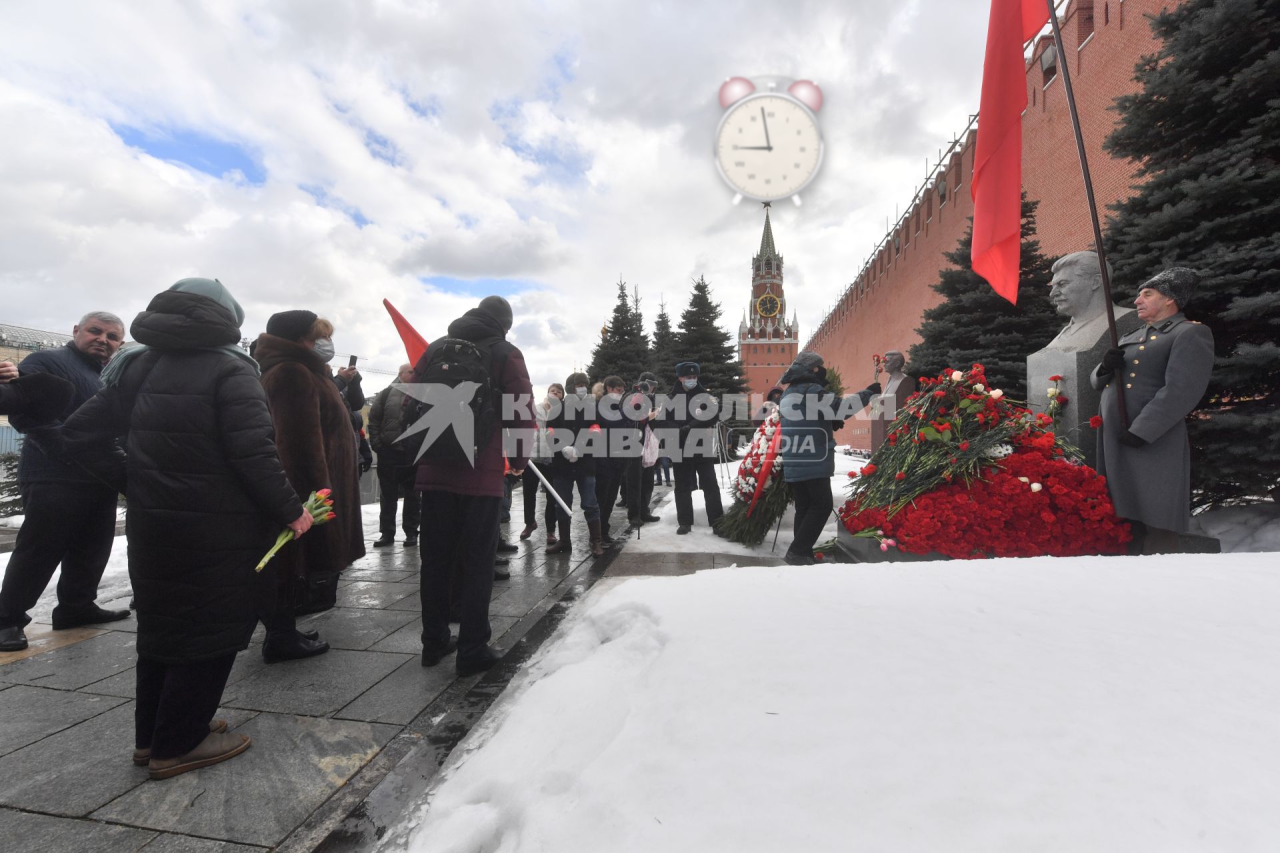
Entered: {"hour": 8, "minute": 58}
